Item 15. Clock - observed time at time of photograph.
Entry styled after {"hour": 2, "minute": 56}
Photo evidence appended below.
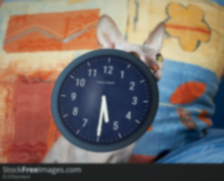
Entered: {"hour": 5, "minute": 30}
